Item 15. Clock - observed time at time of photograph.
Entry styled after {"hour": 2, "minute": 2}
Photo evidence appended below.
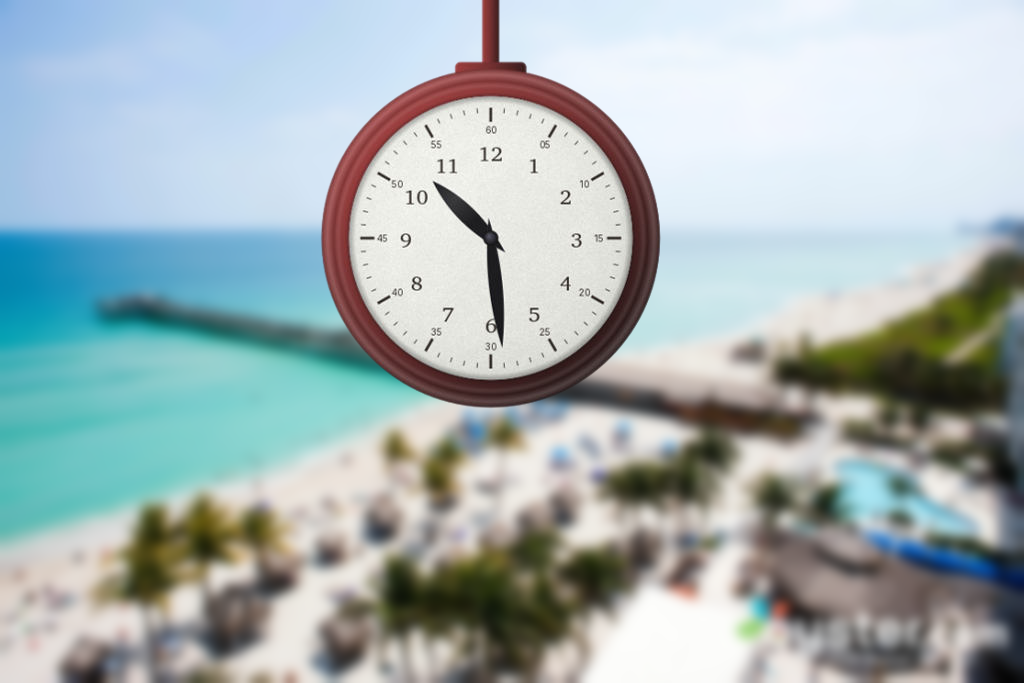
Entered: {"hour": 10, "minute": 29}
